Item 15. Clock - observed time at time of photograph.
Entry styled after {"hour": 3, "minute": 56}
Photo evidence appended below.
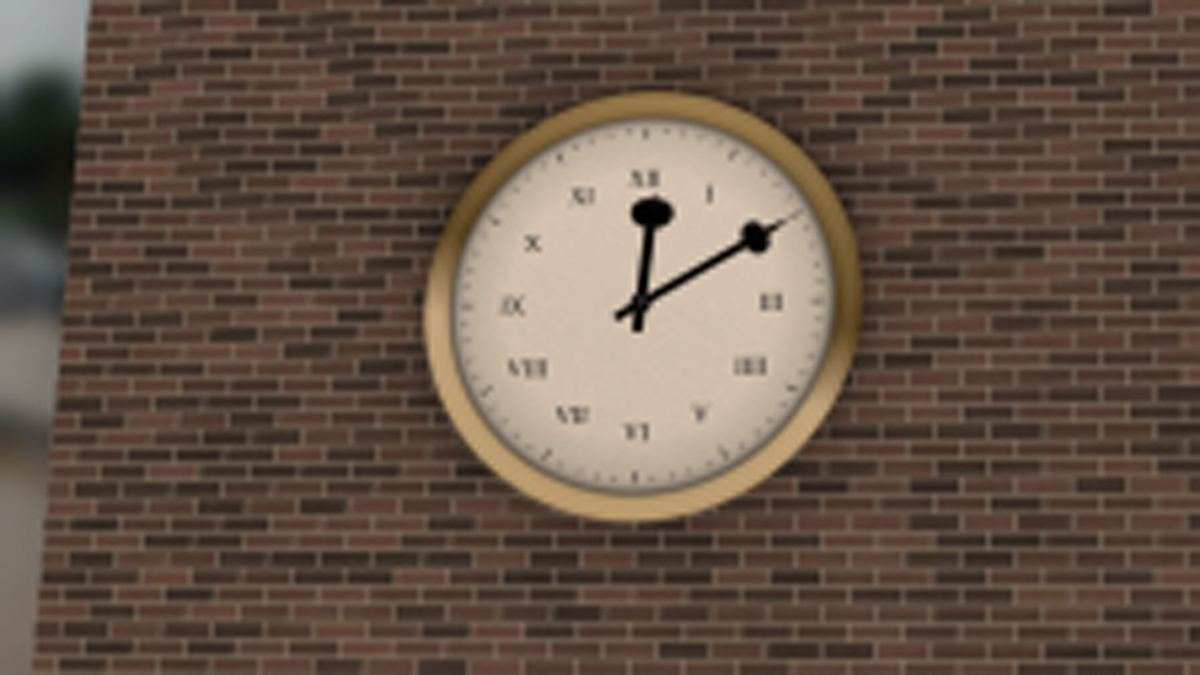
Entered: {"hour": 12, "minute": 10}
